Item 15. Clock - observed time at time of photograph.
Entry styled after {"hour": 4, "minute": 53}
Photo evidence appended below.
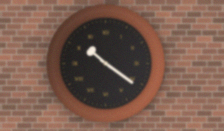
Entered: {"hour": 10, "minute": 21}
